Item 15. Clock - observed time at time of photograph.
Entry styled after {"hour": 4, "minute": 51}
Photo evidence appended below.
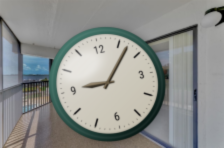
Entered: {"hour": 9, "minute": 7}
